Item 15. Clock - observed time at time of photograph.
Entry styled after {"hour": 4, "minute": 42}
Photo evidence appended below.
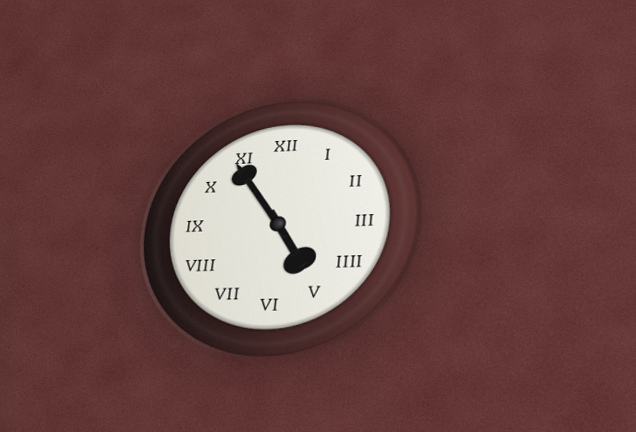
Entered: {"hour": 4, "minute": 54}
